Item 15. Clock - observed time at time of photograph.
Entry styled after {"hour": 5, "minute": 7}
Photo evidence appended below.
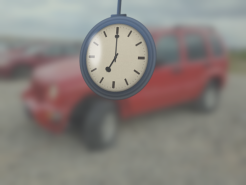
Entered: {"hour": 7, "minute": 0}
